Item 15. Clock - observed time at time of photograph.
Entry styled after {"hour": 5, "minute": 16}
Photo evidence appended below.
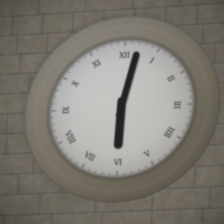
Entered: {"hour": 6, "minute": 2}
